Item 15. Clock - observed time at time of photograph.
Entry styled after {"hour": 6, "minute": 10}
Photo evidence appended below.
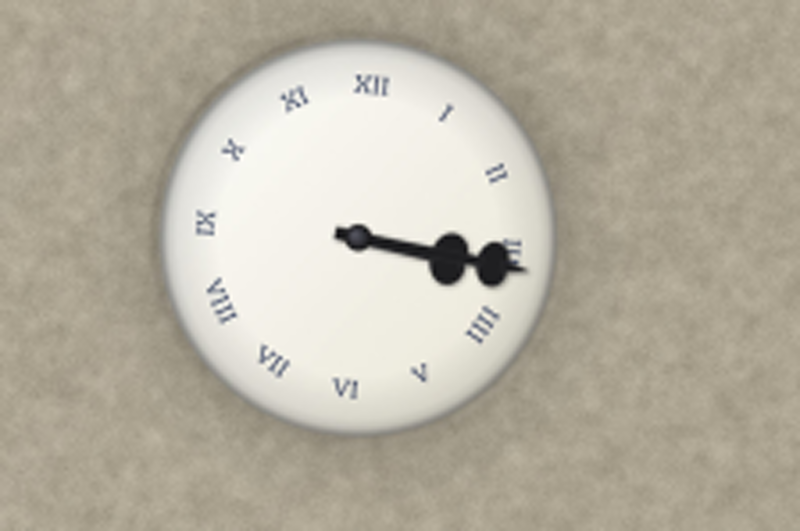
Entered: {"hour": 3, "minute": 16}
